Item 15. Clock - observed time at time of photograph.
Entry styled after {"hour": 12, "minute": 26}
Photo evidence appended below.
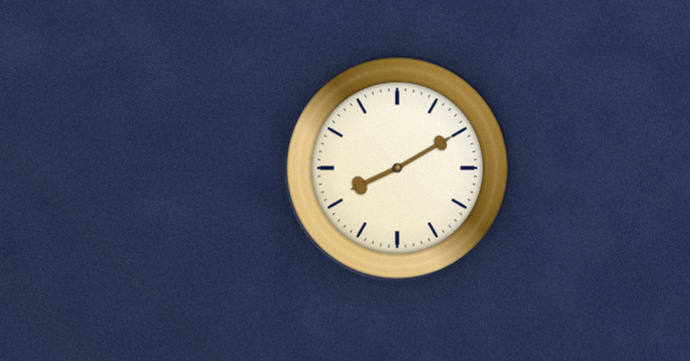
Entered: {"hour": 8, "minute": 10}
